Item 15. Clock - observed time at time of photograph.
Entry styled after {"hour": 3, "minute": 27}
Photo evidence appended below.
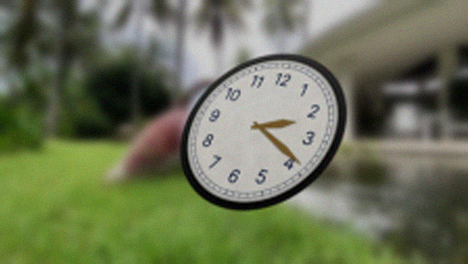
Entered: {"hour": 2, "minute": 19}
